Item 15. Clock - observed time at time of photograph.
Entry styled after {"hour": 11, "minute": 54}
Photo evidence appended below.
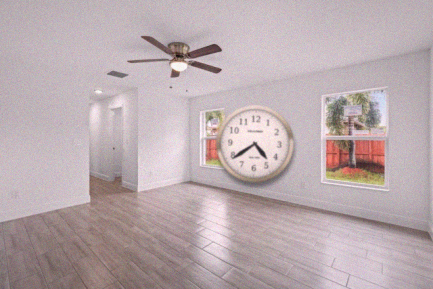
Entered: {"hour": 4, "minute": 39}
